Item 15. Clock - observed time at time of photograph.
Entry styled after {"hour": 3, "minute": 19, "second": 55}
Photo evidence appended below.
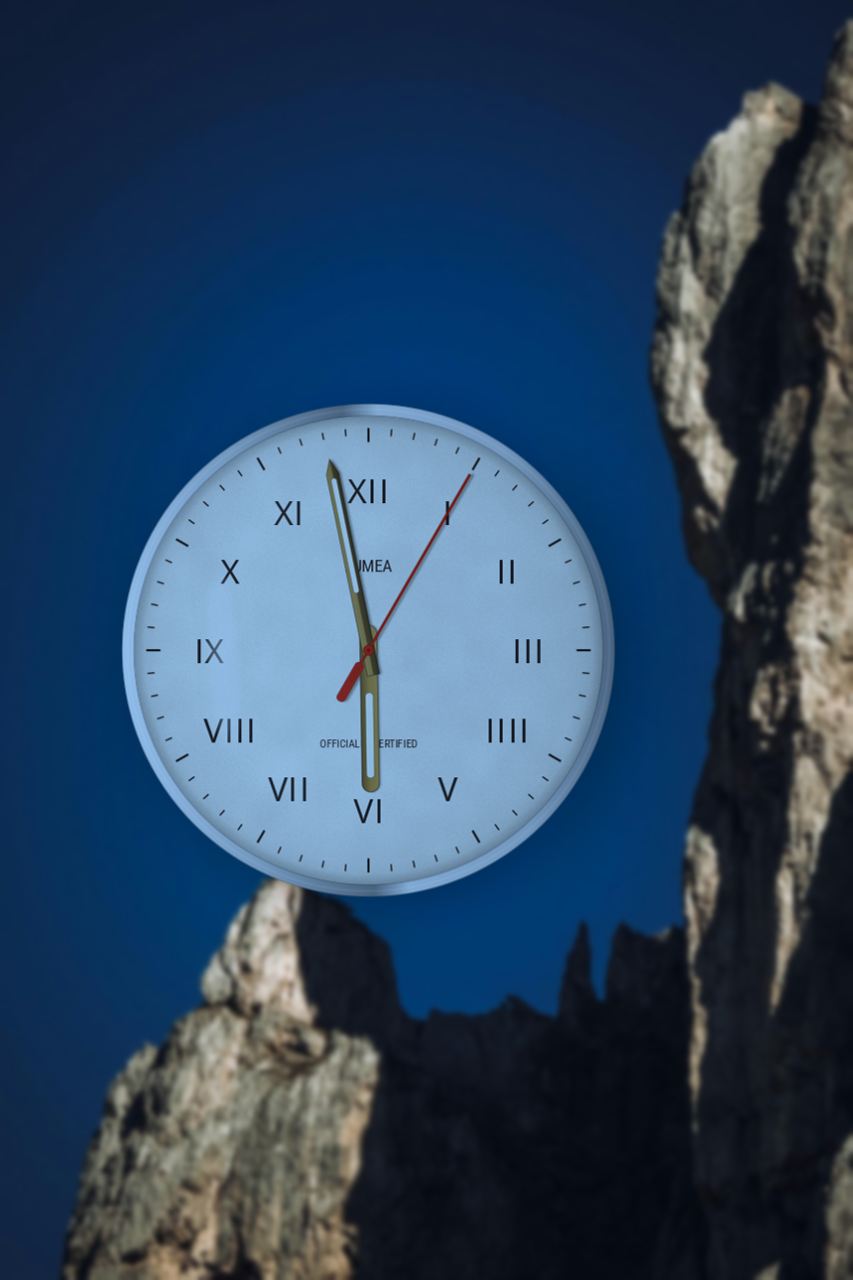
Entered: {"hour": 5, "minute": 58, "second": 5}
